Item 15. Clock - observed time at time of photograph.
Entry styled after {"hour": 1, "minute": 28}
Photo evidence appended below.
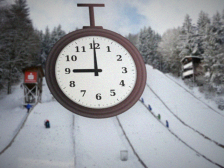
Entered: {"hour": 9, "minute": 0}
